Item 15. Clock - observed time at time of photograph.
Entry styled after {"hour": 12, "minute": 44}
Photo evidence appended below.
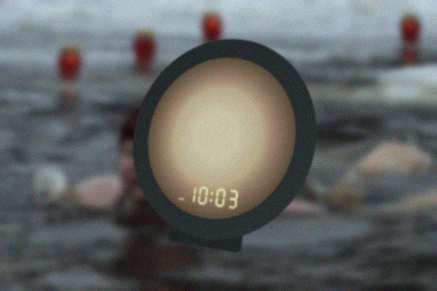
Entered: {"hour": 10, "minute": 3}
